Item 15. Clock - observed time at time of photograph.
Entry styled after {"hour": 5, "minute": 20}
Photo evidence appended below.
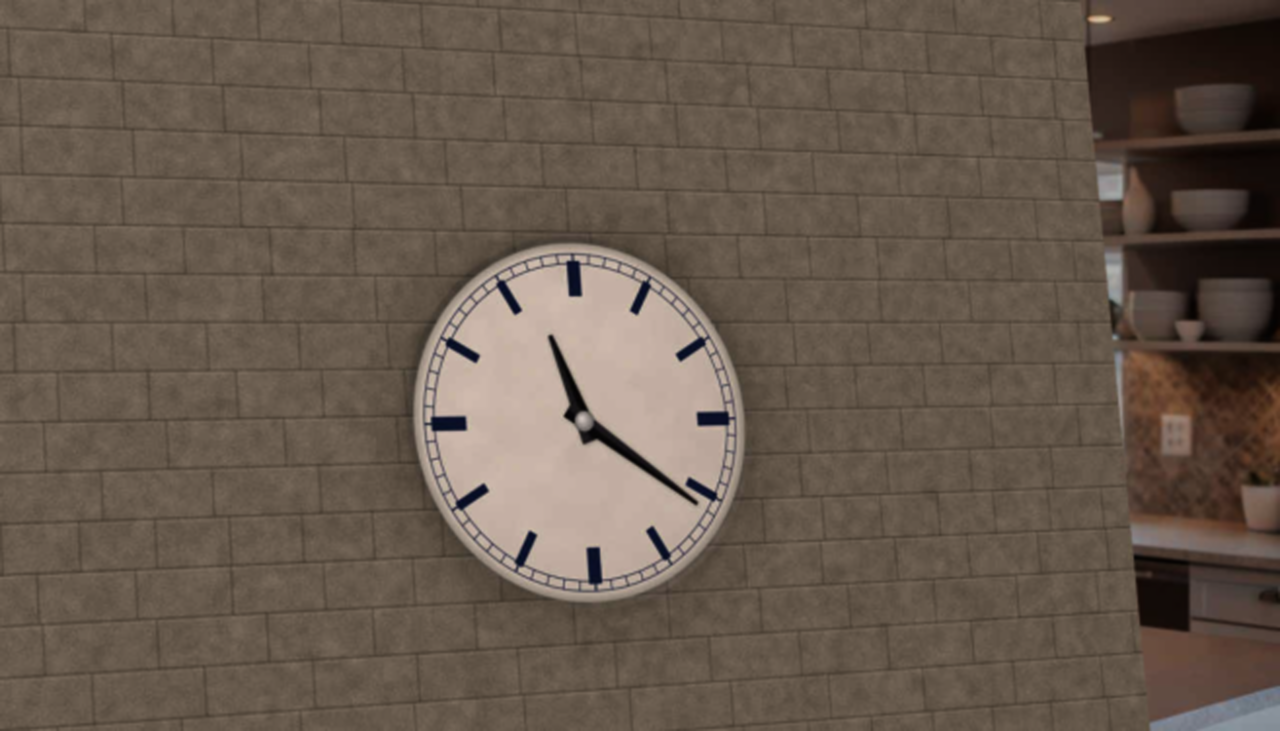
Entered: {"hour": 11, "minute": 21}
